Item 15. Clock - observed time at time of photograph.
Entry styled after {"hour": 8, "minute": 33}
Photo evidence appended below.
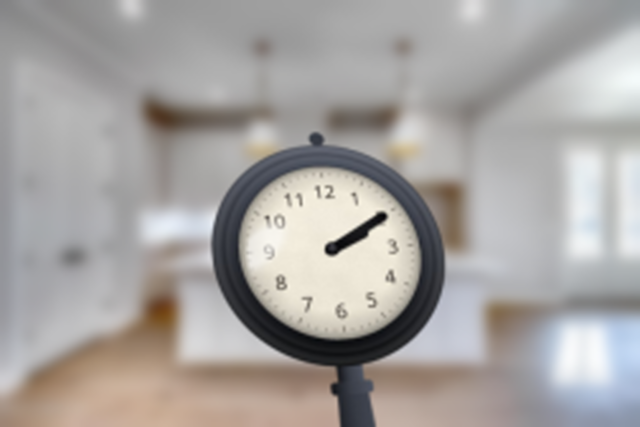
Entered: {"hour": 2, "minute": 10}
